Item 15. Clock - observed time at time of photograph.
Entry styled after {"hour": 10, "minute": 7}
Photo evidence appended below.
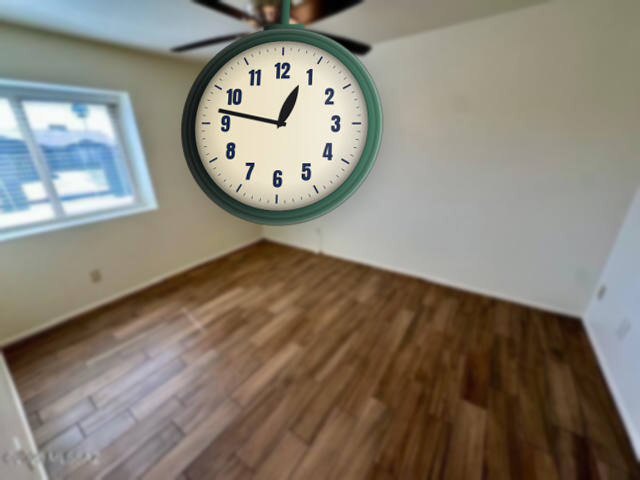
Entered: {"hour": 12, "minute": 47}
